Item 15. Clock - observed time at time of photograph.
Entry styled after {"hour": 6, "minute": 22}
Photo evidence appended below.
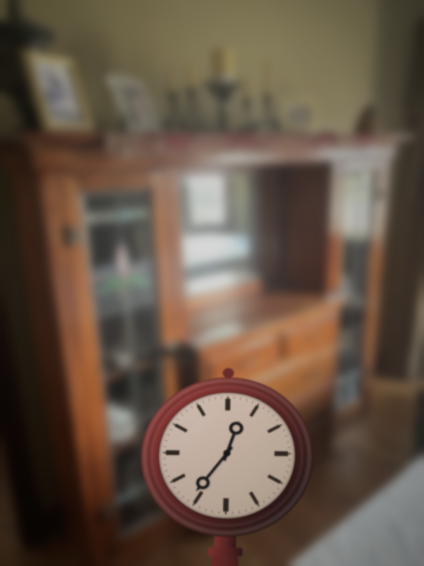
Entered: {"hour": 12, "minute": 36}
